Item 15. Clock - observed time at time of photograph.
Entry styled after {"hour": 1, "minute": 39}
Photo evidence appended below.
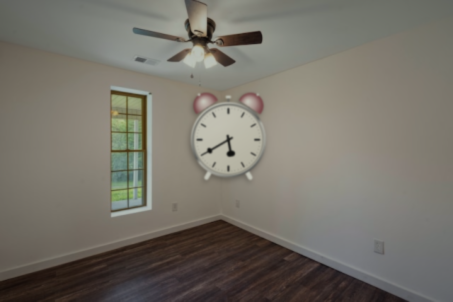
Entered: {"hour": 5, "minute": 40}
